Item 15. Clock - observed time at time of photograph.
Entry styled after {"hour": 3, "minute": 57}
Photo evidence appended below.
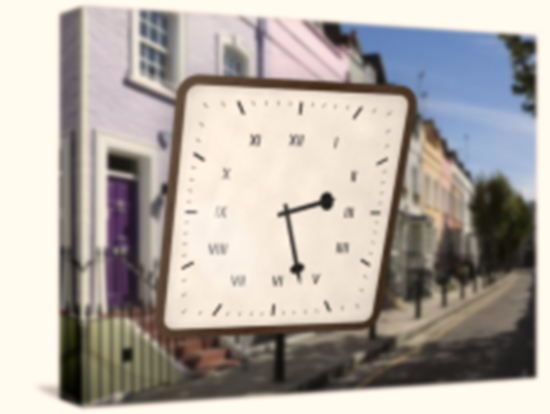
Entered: {"hour": 2, "minute": 27}
